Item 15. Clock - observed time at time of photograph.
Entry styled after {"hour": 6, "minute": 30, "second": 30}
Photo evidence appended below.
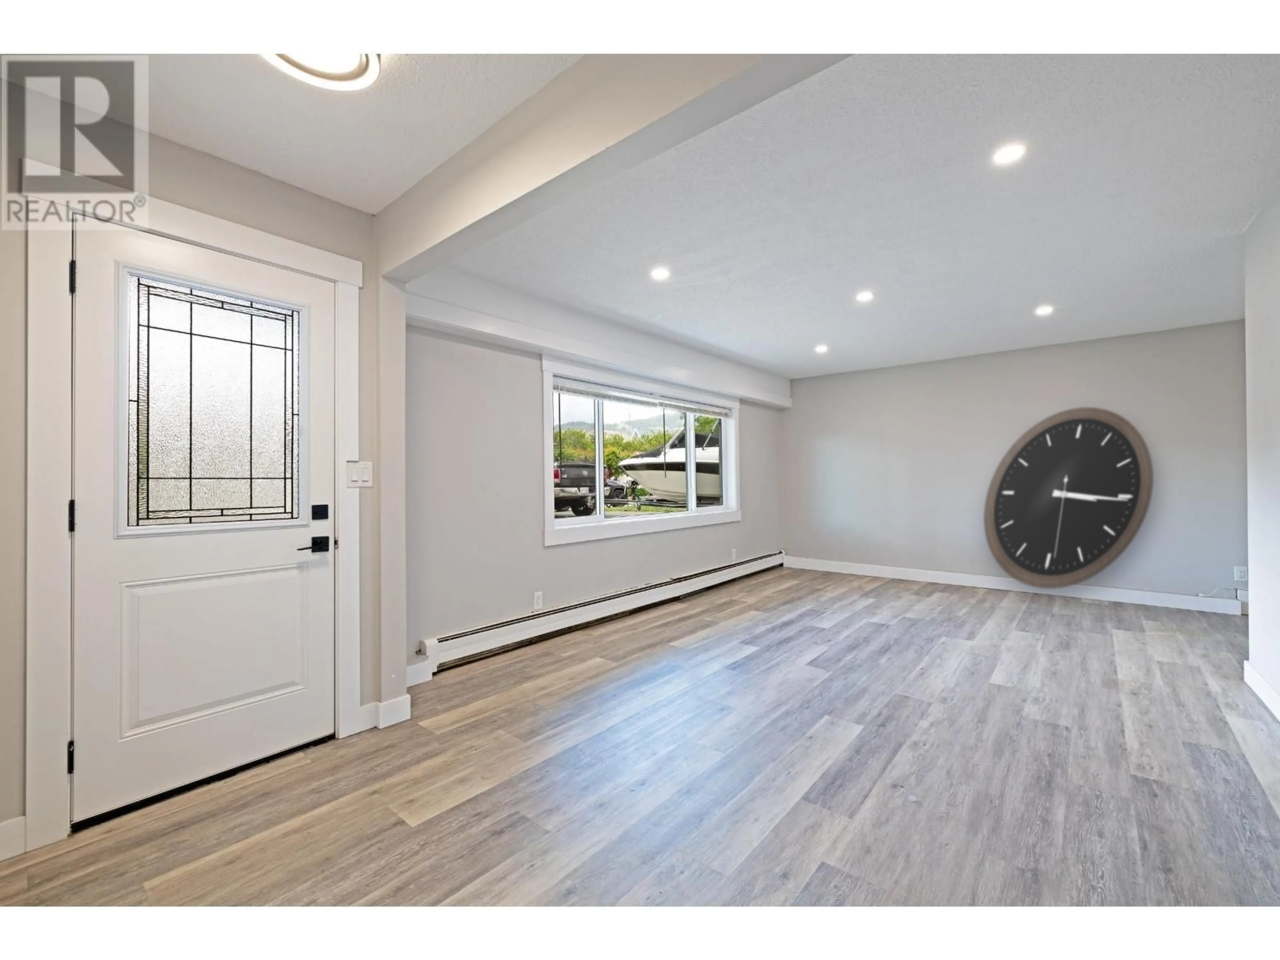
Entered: {"hour": 3, "minute": 15, "second": 29}
